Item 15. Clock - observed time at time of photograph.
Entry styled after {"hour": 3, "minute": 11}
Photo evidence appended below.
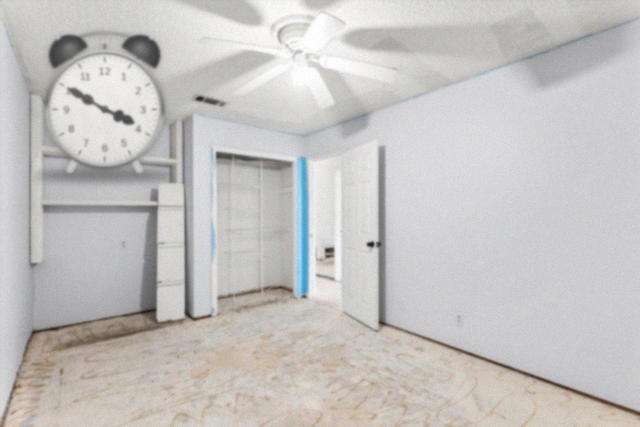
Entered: {"hour": 3, "minute": 50}
